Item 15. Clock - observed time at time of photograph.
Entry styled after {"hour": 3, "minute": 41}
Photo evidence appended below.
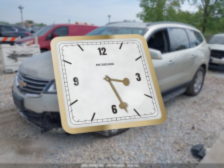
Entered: {"hour": 3, "minute": 27}
